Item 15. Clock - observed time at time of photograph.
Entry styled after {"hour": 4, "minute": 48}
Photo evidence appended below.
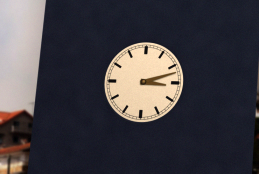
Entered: {"hour": 3, "minute": 12}
